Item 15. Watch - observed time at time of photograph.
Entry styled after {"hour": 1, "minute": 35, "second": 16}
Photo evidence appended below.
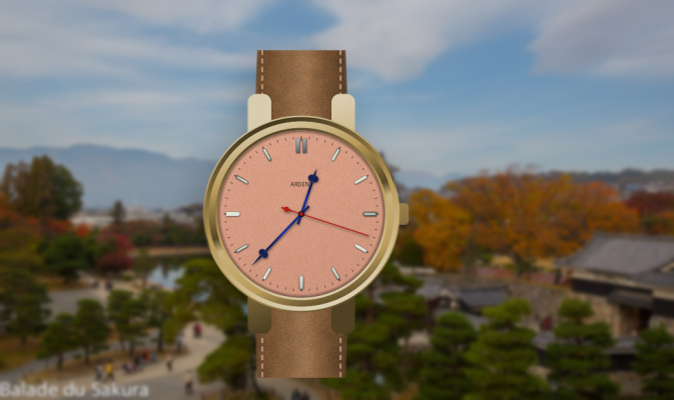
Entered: {"hour": 12, "minute": 37, "second": 18}
